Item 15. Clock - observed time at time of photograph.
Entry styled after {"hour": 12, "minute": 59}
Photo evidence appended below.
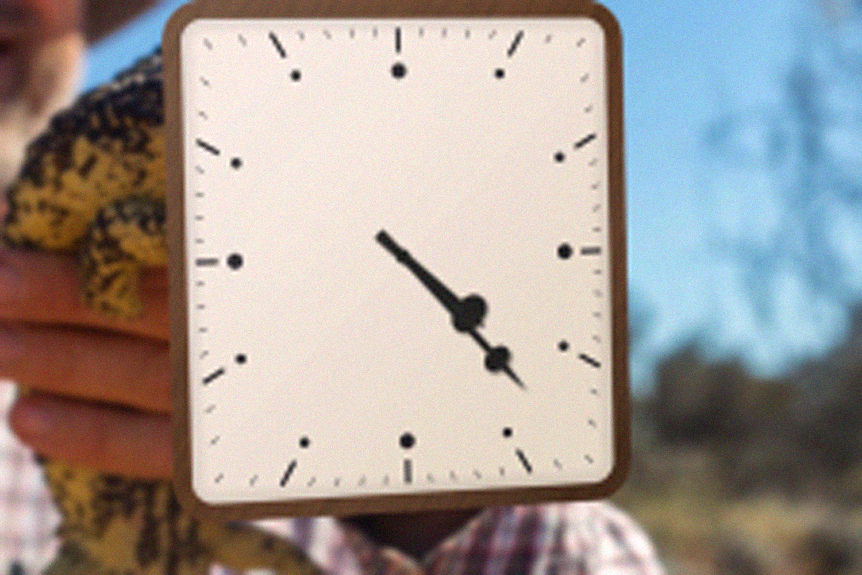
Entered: {"hour": 4, "minute": 23}
